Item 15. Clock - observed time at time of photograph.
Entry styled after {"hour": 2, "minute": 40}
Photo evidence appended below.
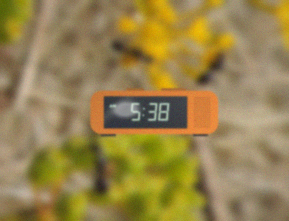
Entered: {"hour": 5, "minute": 38}
